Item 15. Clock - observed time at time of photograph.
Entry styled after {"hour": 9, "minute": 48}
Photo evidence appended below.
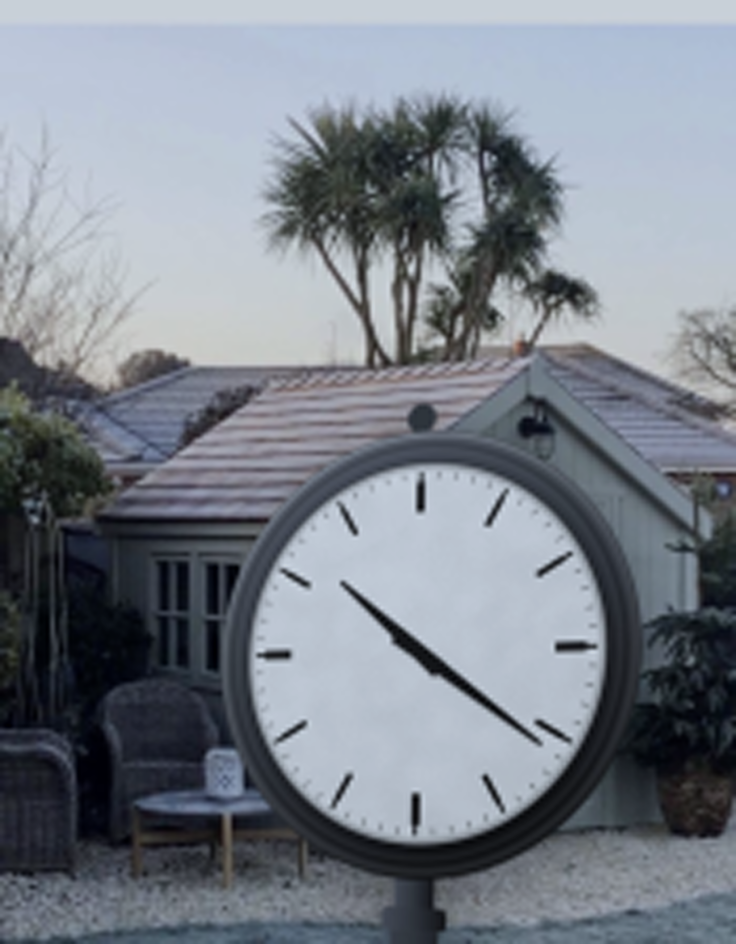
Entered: {"hour": 10, "minute": 21}
